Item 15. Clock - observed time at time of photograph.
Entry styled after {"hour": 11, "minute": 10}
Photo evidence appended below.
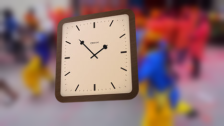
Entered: {"hour": 1, "minute": 53}
